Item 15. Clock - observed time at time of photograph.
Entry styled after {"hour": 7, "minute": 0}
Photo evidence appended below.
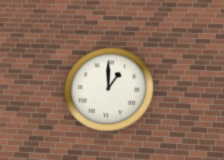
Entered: {"hour": 12, "minute": 59}
